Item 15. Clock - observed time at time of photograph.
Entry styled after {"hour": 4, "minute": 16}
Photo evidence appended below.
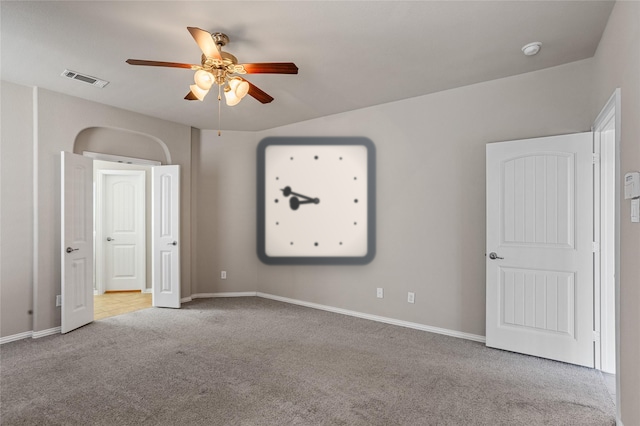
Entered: {"hour": 8, "minute": 48}
